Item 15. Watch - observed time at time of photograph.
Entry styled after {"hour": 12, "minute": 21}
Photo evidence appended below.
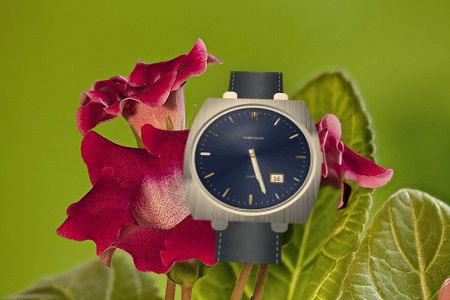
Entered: {"hour": 5, "minute": 27}
